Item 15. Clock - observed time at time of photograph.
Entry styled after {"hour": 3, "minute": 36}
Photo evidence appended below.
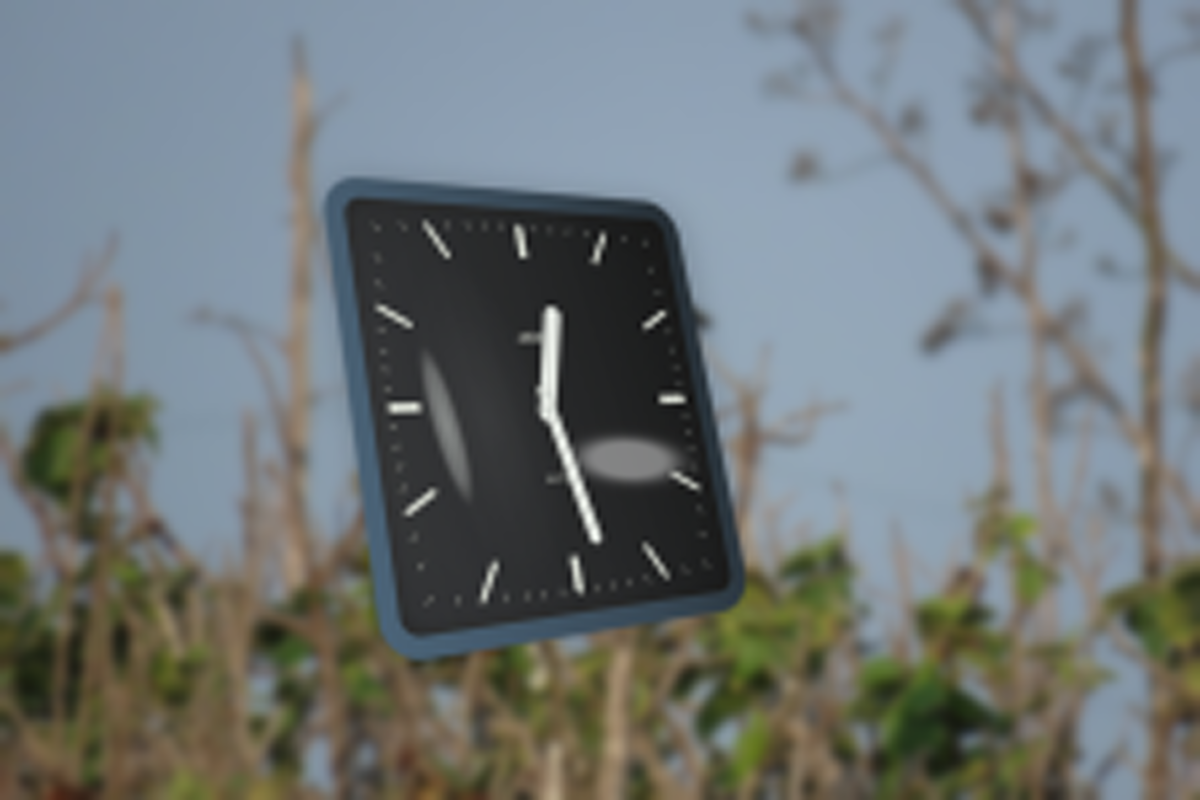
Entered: {"hour": 12, "minute": 28}
